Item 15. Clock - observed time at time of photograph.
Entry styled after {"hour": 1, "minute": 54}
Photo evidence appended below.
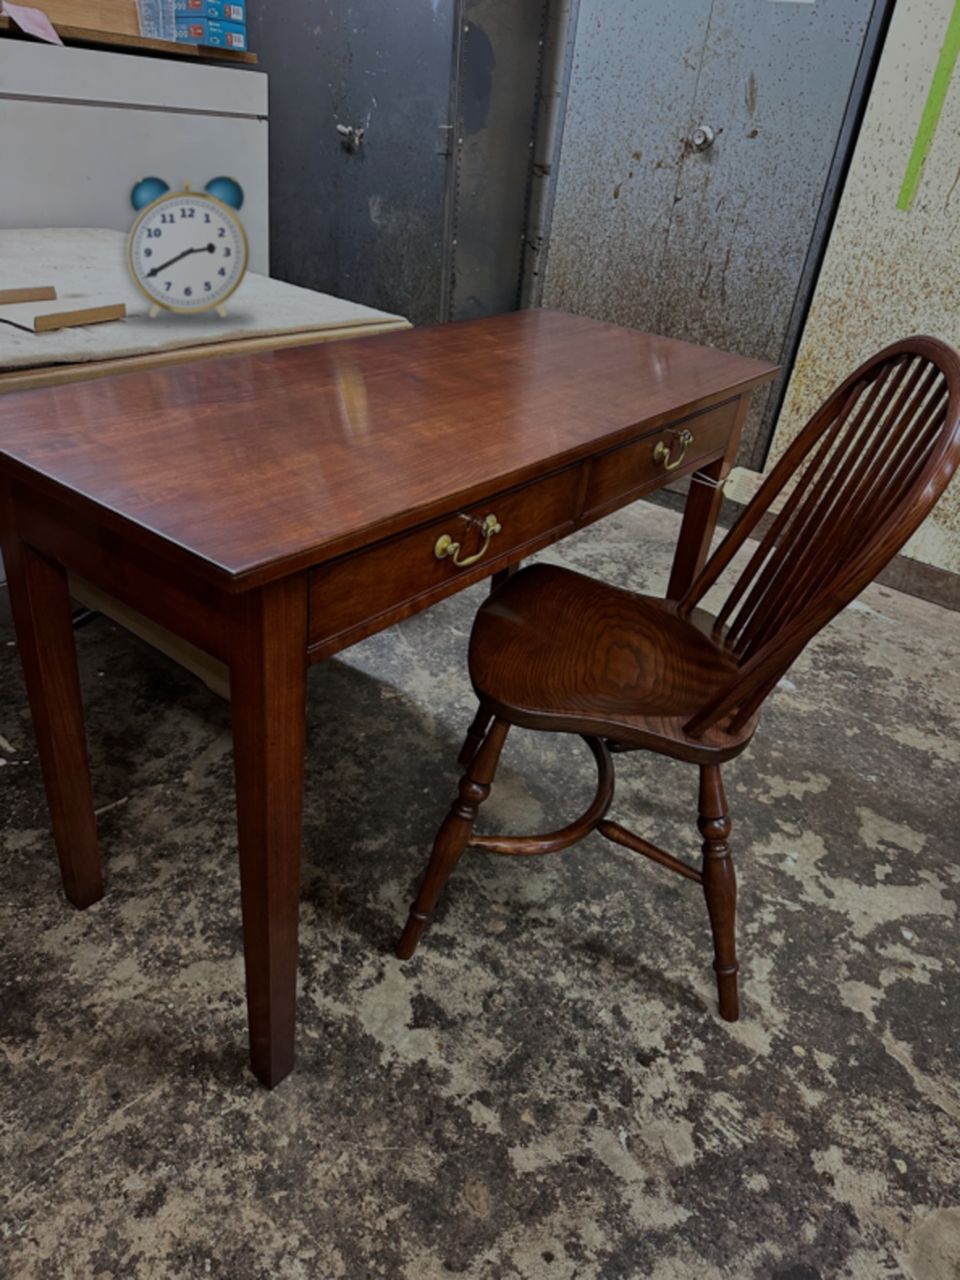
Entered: {"hour": 2, "minute": 40}
